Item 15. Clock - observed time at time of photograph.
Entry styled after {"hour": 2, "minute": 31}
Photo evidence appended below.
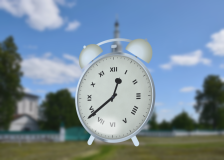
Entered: {"hour": 12, "minute": 39}
